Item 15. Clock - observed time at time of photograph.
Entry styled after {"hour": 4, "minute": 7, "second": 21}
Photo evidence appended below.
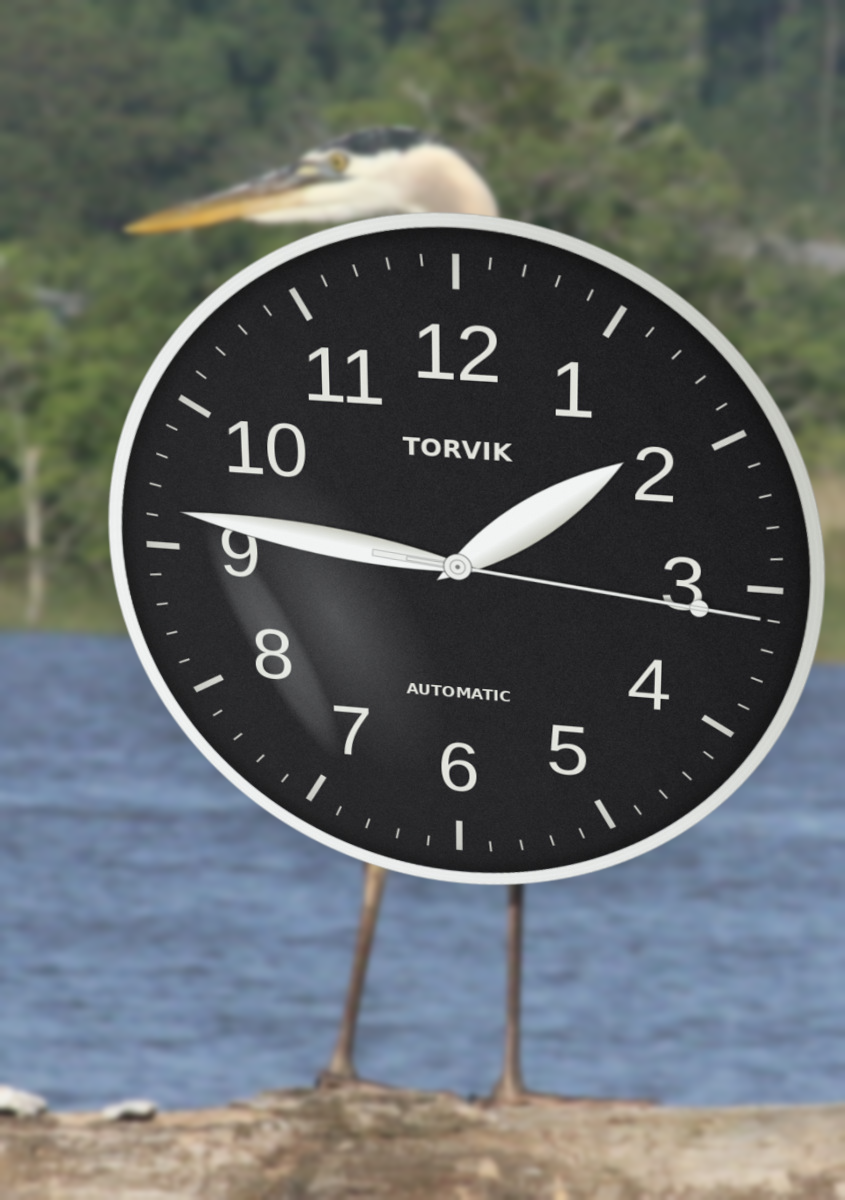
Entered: {"hour": 1, "minute": 46, "second": 16}
